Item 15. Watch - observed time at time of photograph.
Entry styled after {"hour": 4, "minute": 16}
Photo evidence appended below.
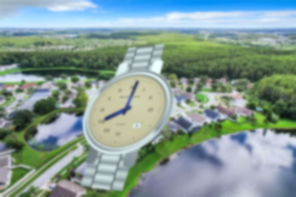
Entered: {"hour": 8, "minute": 1}
